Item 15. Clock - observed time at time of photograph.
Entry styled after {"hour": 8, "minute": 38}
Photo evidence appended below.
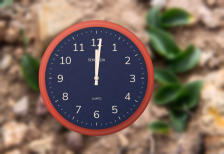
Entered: {"hour": 12, "minute": 1}
